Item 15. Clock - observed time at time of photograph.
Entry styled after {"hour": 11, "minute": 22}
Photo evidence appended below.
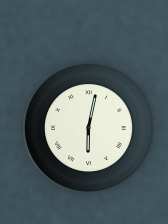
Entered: {"hour": 6, "minute": 2}
